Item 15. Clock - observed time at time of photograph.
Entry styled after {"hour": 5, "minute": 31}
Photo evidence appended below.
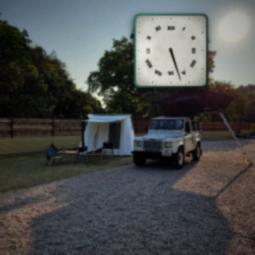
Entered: {"hour": 5, "minute": 27}
